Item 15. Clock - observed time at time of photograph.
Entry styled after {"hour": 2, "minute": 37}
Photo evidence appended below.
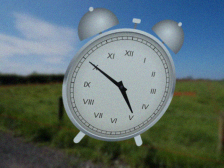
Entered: {"hour": 4, "minute": 50}
